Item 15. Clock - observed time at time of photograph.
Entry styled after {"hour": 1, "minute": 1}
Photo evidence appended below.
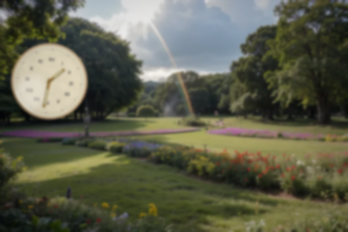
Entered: {"hour": 1, "minute": 31}
